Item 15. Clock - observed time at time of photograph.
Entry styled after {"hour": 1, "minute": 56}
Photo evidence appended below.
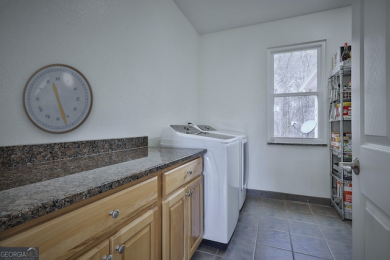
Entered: {"hour": 11, "minute": 27}
